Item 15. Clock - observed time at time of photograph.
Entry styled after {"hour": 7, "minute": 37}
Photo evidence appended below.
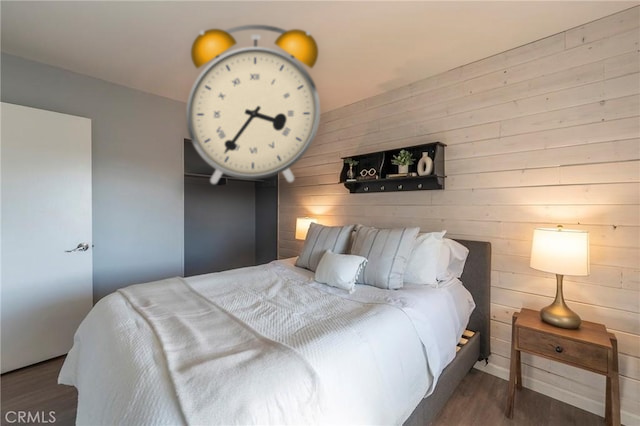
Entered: {"hour": 3, "minute": 36}
